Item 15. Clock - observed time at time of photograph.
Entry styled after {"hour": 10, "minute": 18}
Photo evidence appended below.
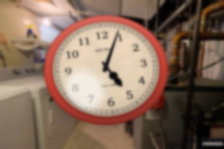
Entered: {"hour": 5, "minute": 4}
